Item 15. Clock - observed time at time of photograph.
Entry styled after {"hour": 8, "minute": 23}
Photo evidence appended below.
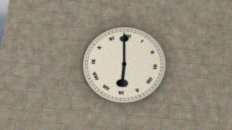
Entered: {"hour": 5, "minute": 59}
